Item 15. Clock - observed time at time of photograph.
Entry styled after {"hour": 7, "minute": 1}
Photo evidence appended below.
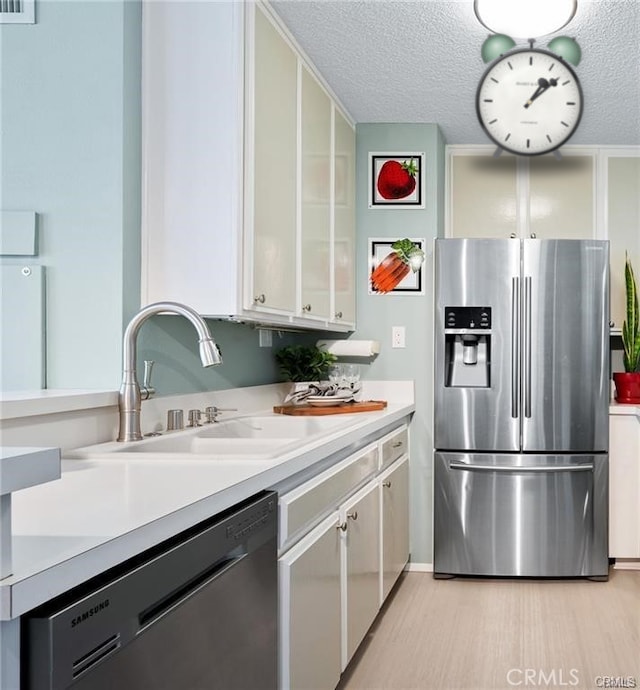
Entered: {"hour": 1, "minute": 8}
